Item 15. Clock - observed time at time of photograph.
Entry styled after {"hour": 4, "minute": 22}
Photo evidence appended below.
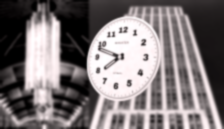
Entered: {"hour": 7, "minute": 48}
